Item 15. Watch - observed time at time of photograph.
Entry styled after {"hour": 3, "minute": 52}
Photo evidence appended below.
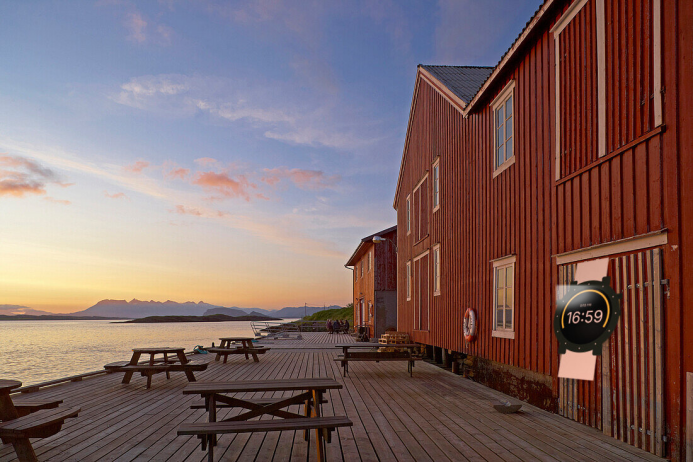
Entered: {"hour": 16, "minute": 59}
